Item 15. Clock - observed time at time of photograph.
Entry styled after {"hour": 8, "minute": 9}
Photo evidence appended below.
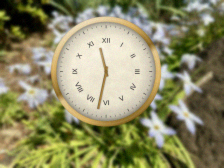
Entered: {"hour": 11, "minute": 32}
